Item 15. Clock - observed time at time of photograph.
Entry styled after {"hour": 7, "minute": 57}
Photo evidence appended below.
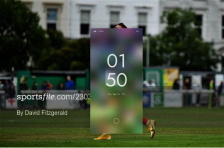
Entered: {"hour": 1, "minute": 50}
